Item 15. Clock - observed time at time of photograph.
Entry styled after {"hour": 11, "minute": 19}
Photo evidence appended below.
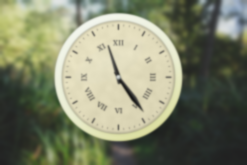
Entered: {"hour": 11, "minute": 24}
